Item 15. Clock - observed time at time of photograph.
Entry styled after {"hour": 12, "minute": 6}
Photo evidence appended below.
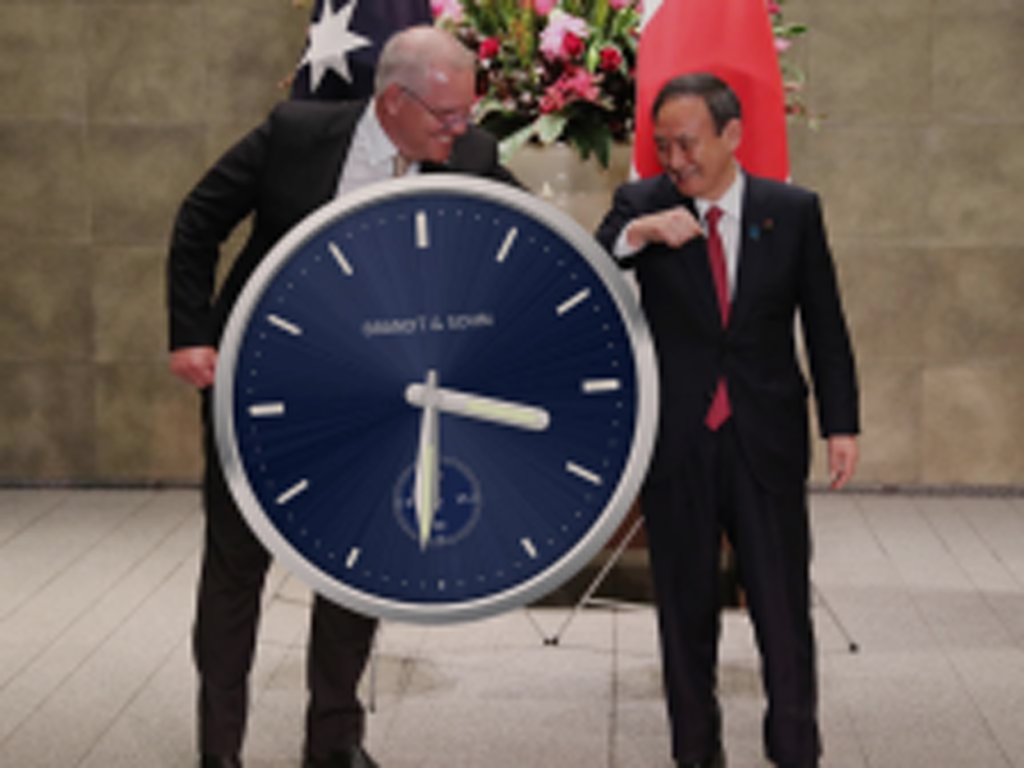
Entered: {"hour": 3, "minute": 31}
